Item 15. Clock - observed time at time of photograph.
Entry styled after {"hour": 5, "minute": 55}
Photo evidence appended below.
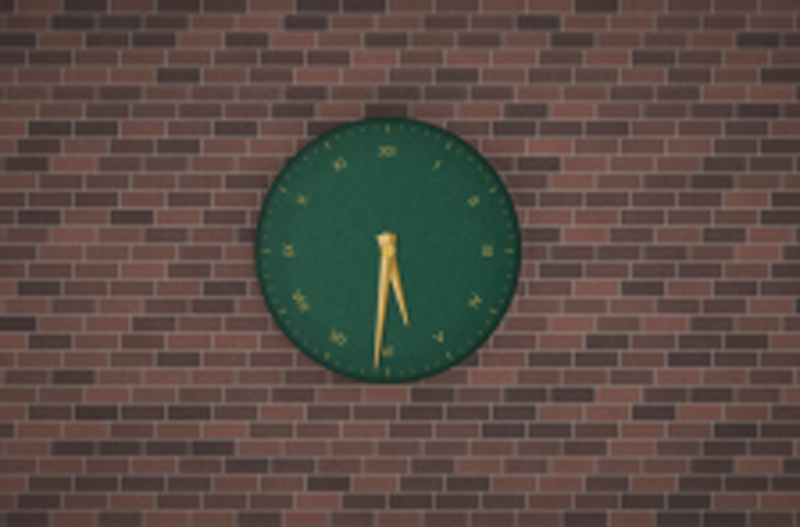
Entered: {"hour": 5, "minute": 31}
